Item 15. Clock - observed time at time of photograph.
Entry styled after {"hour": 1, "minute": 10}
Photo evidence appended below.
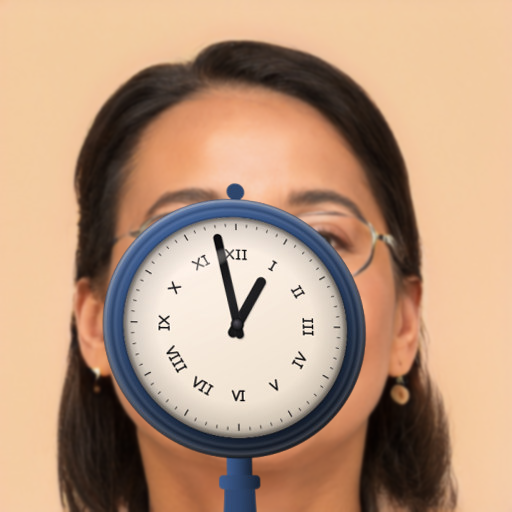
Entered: {"hour": 12, "minute": 58}
